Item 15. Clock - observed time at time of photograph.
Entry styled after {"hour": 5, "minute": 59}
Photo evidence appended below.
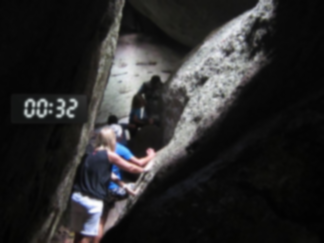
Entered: {"hour": 0, "minute": 32}
